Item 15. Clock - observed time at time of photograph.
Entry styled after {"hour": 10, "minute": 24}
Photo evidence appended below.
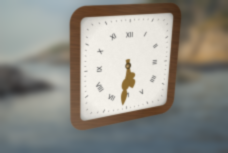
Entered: {"hour": 5, "minute": 31}
